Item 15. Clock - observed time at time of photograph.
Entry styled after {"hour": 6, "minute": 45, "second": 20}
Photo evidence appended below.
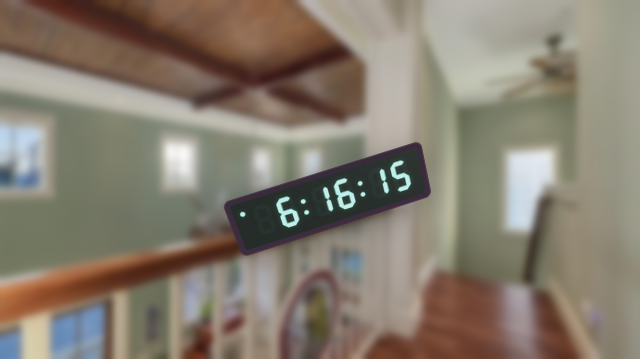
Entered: {"hour": 6, "minute": 16, "second": 15}
